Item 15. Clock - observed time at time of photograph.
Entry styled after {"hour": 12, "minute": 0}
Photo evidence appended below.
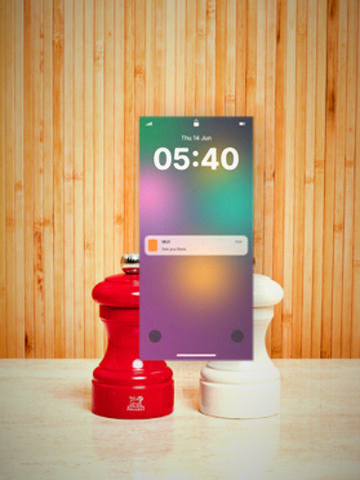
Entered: {"hour": 5, "minute": 40}
